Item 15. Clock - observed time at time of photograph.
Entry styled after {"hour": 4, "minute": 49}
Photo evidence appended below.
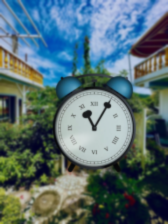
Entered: {"hour": 11, "minute": 5}
